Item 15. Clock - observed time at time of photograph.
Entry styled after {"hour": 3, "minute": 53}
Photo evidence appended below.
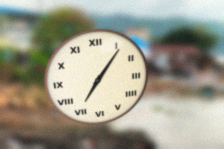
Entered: {"hour": 7, "minute": 6}
